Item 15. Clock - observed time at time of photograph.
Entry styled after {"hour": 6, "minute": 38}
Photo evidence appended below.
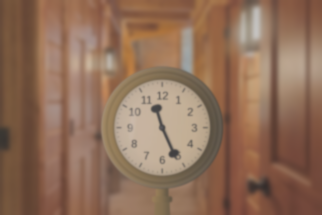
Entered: {"hour": 11, "minute": 26}
